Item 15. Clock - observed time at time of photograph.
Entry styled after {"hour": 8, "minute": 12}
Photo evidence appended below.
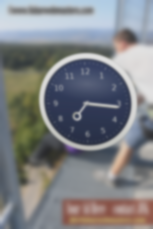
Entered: {"hour": 7, "minute": 16}
